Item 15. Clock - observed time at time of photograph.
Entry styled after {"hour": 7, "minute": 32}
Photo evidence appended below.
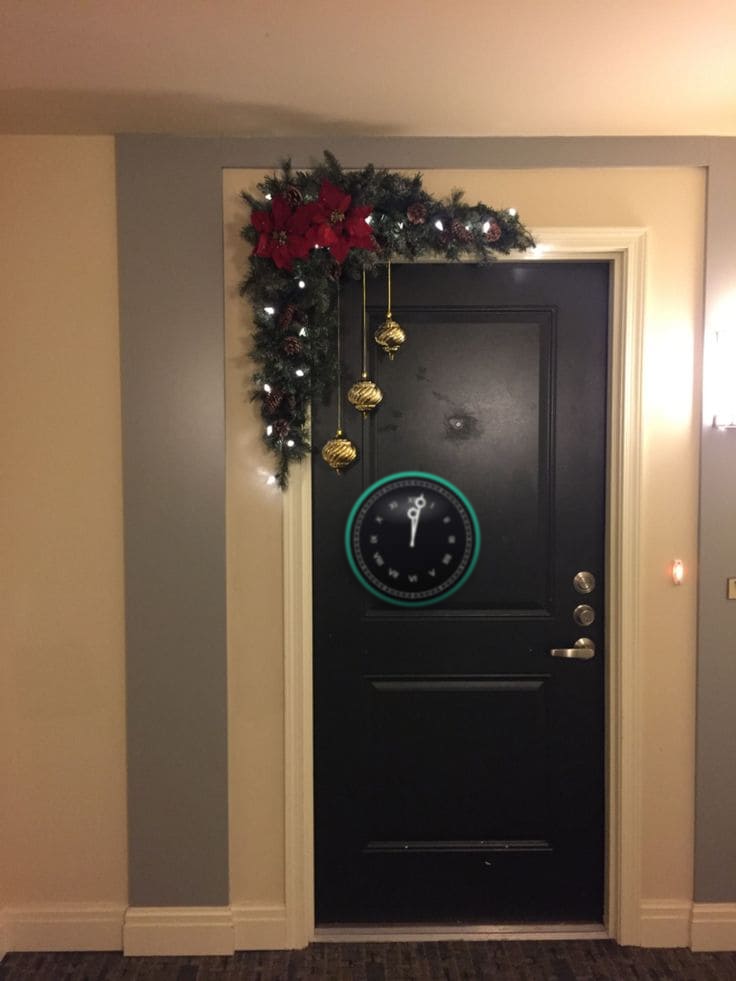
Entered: {"hour": 12, "minute": 2}
